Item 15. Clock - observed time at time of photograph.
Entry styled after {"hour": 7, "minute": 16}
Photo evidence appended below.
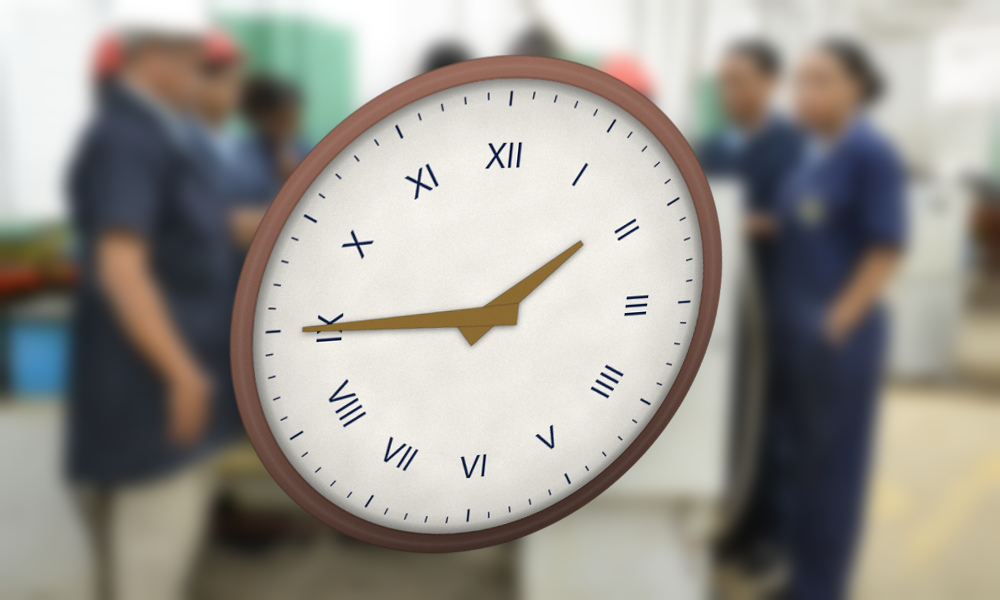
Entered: {"hour": 1, "minute": 45}
